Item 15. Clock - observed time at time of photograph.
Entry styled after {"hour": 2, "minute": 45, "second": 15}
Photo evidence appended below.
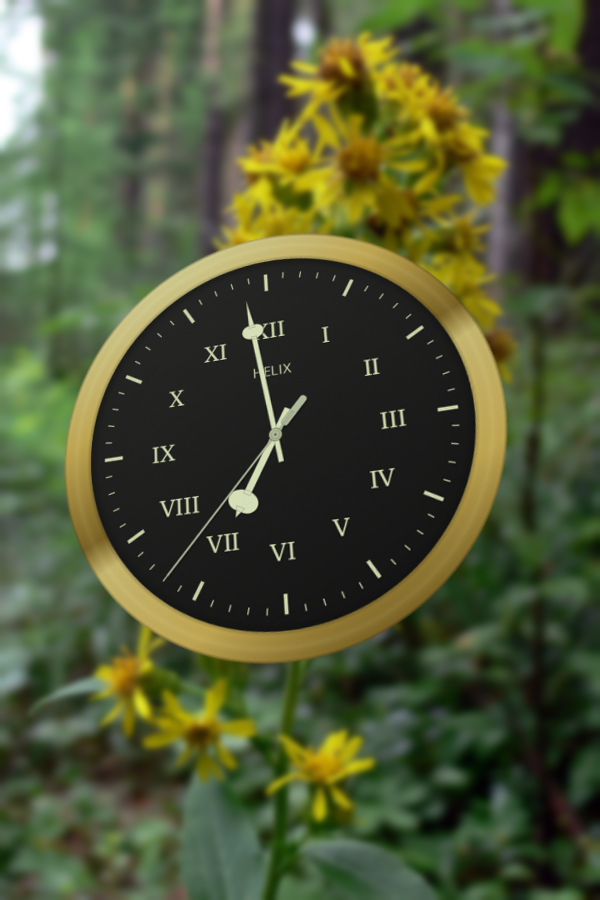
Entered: {"hour": 6, "minute": 58, "second": 37}
